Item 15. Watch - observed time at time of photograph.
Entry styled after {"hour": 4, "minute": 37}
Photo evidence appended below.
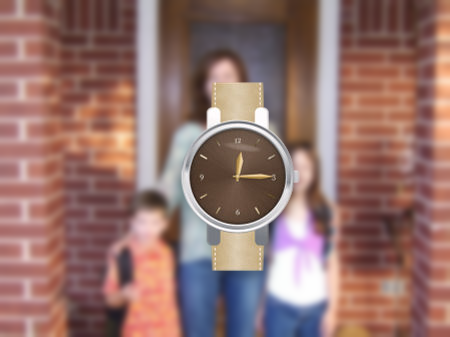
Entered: {"hour": 12, "minute": 15}
